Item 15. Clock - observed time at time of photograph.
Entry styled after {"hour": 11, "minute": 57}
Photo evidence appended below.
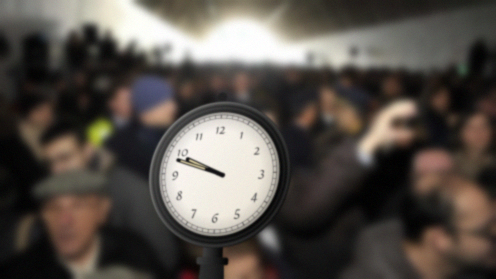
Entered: {"hour": 9, "minute": 48}
